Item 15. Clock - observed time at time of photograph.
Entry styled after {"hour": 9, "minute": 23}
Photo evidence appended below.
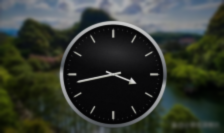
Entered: {"hour": 3, "minute": 43}
